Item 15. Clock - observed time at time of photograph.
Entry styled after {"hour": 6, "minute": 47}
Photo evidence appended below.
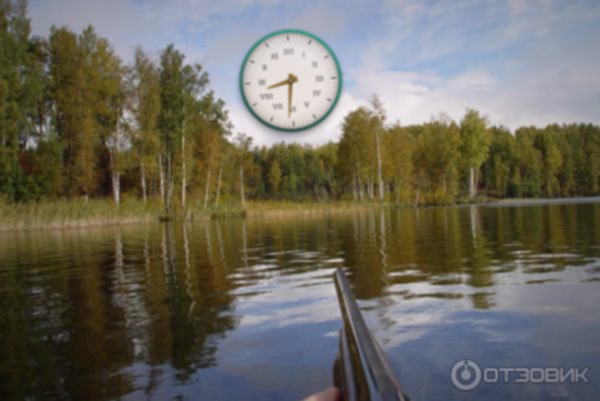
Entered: {"hour": 8, "minute": 31}
